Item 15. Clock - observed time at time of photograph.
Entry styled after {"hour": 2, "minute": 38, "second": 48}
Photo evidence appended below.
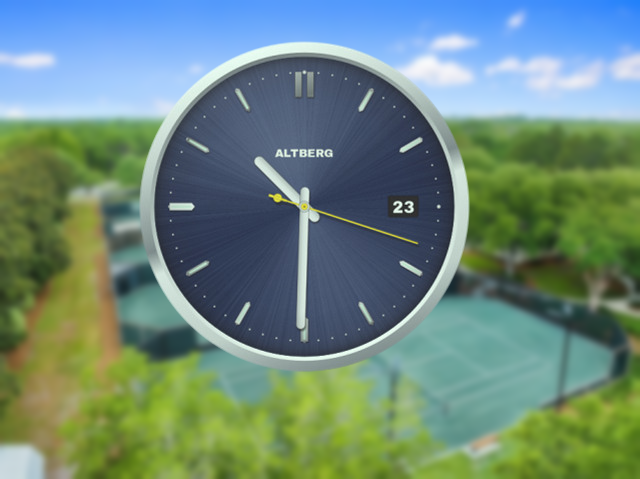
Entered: {"hour": 10, "minute": 30, "second": 18}
